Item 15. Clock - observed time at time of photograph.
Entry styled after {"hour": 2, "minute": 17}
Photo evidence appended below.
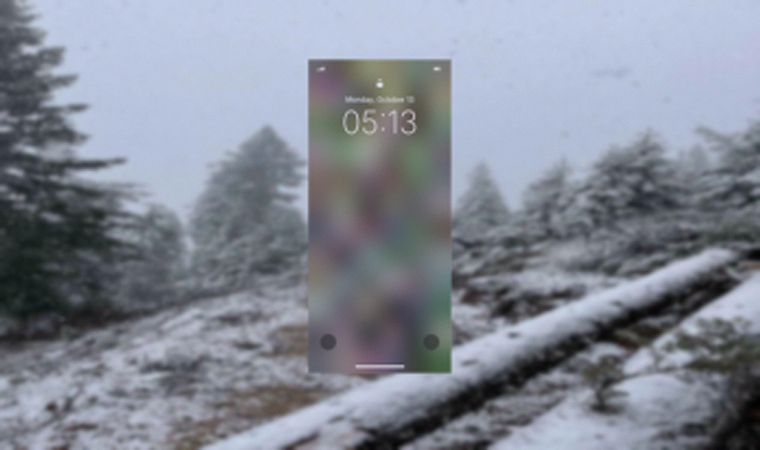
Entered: {"hour": 5, "minute": 13}
